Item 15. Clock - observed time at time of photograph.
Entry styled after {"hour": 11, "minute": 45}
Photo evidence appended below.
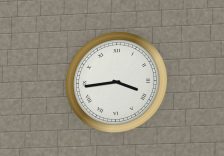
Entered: {"hour": 3, "minute": 44}
